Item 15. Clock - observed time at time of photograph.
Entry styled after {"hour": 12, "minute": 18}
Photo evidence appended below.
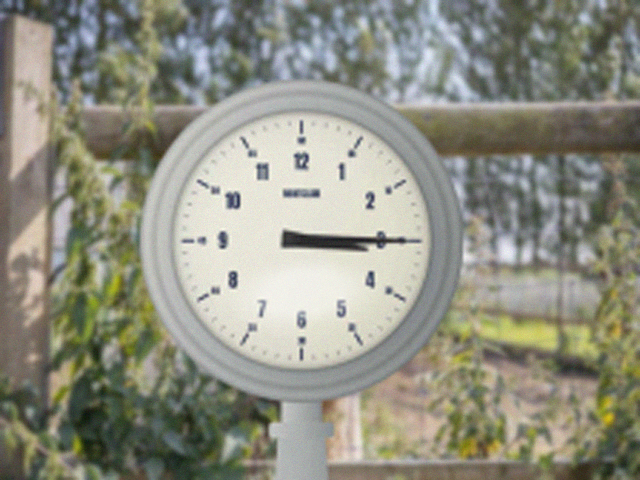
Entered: {"hour": 3, "minute": 15}
